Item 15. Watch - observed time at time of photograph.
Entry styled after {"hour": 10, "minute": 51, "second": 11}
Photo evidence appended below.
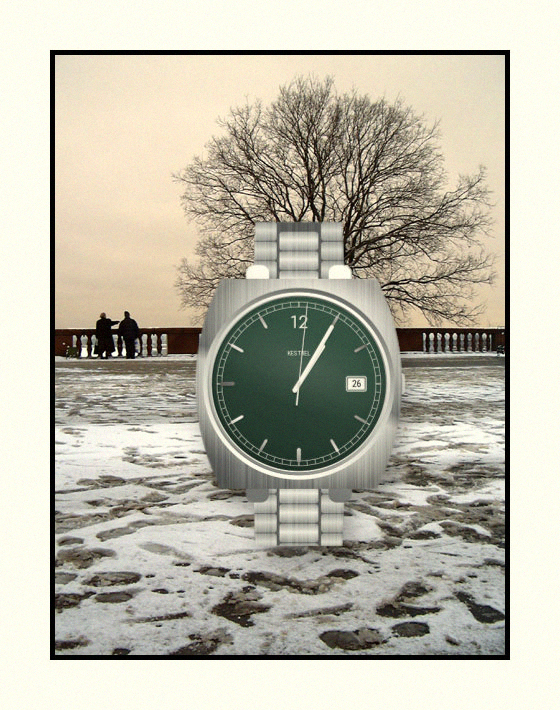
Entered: {"hour": 1, "minute": 5, "second": 1}
